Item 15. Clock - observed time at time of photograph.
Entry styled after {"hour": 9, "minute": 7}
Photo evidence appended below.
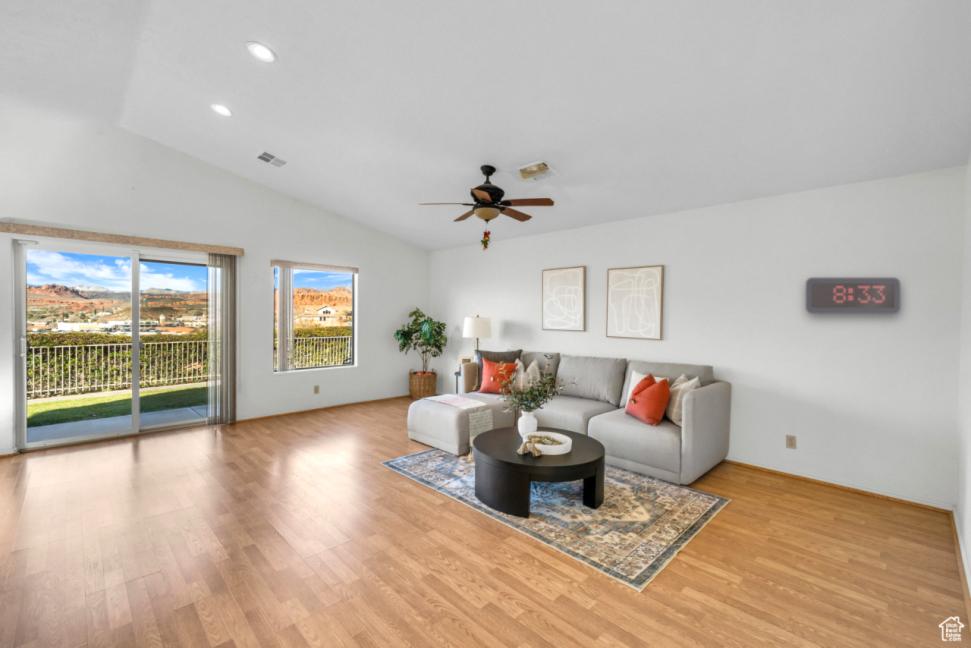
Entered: {"hour": 8, "minute": 33}
